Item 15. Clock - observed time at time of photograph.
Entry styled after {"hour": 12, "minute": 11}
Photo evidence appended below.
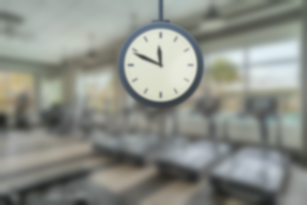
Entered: {"hour": 11, "minute": 49}
